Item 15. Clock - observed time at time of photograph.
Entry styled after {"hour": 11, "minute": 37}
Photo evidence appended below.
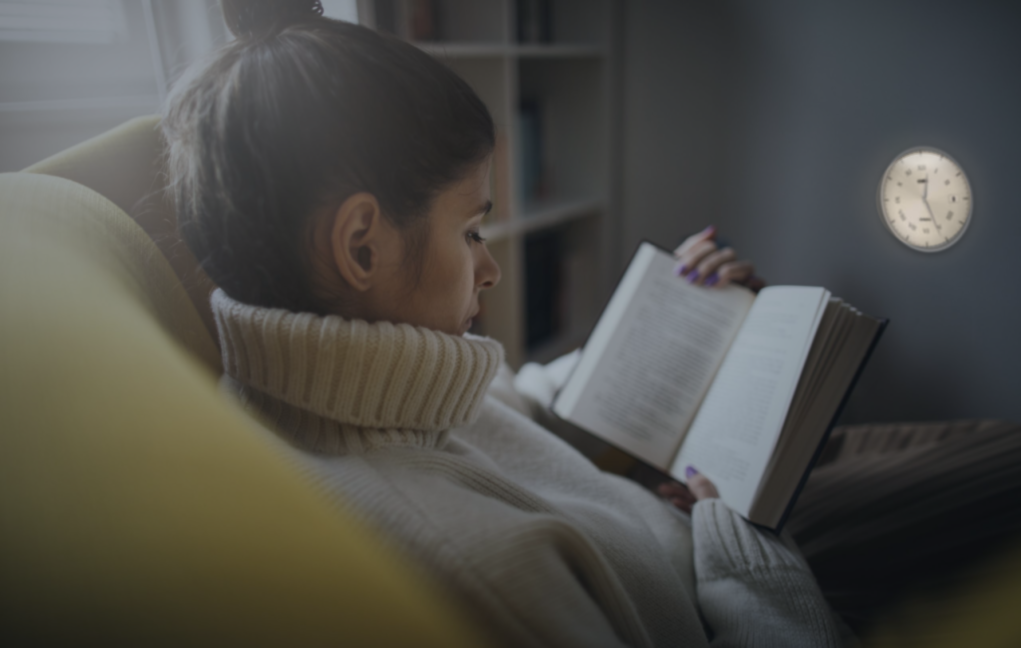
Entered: {"hour": 12, "minute": 26}
